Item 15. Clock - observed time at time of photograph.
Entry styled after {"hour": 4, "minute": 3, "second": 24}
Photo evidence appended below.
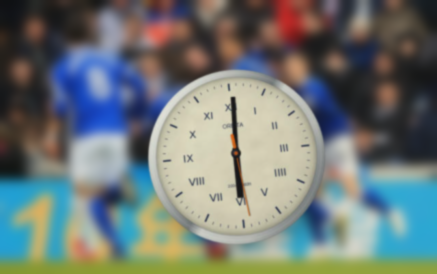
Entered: {"hour": 6, "minute": 0, "second": 29}
